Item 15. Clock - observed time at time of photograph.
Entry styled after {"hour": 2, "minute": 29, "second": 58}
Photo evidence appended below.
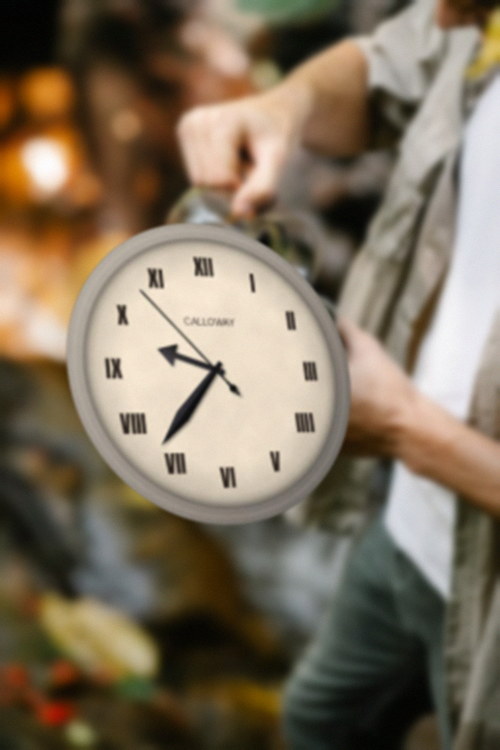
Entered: {"hour": 9, "minute": 36, "second": 53}
